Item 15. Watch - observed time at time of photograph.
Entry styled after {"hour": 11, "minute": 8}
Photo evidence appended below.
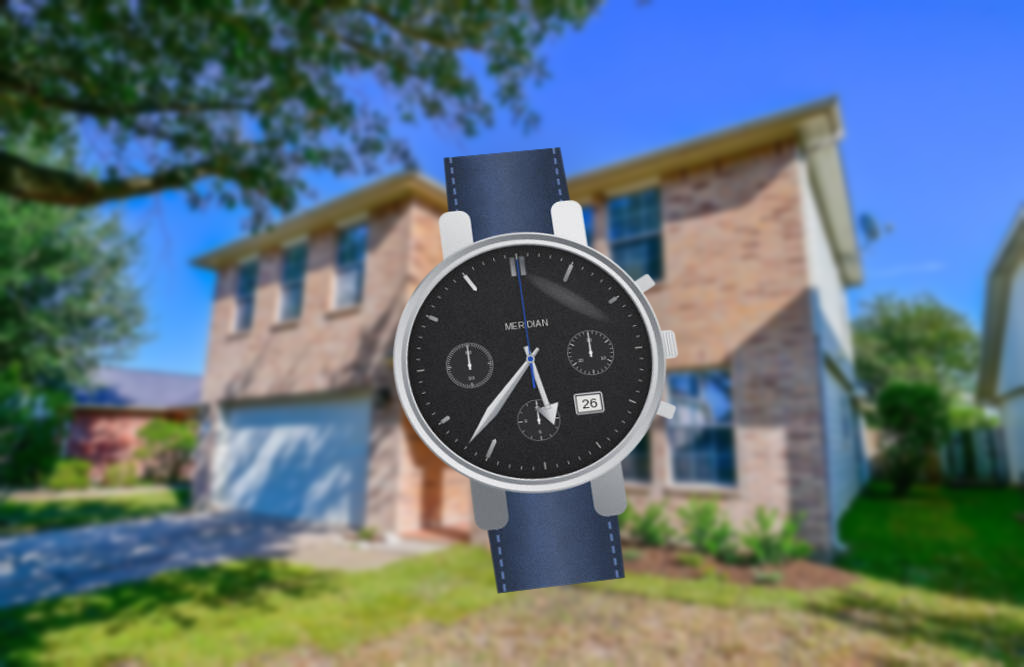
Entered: {"hour": 5, "minute": 37}
